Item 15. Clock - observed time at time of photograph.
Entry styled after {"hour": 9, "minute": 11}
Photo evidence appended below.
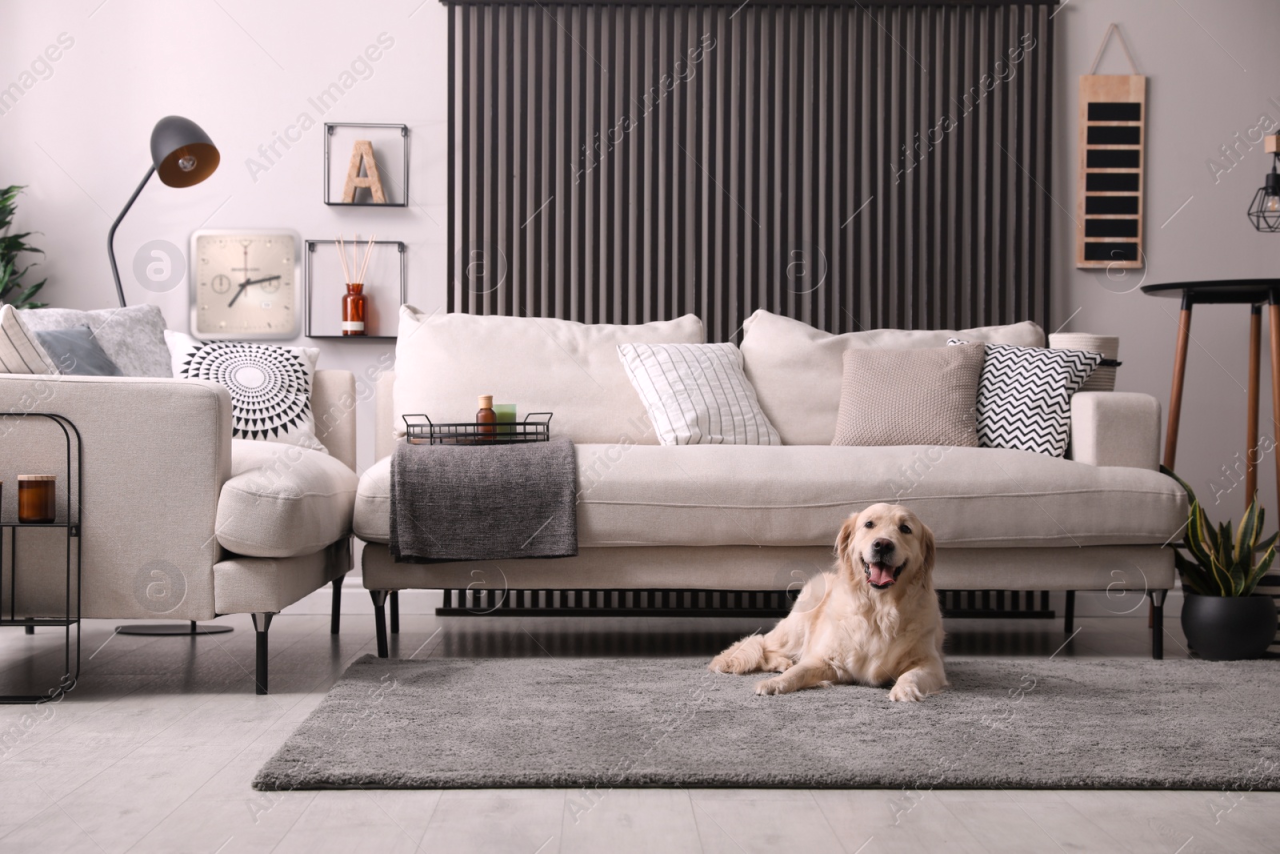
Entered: {"hour": 7, "minute": 13}
